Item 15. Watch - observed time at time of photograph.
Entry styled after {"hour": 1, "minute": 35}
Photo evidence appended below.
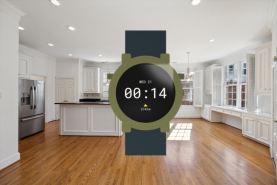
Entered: {"hour": 0, "minute": 14}
